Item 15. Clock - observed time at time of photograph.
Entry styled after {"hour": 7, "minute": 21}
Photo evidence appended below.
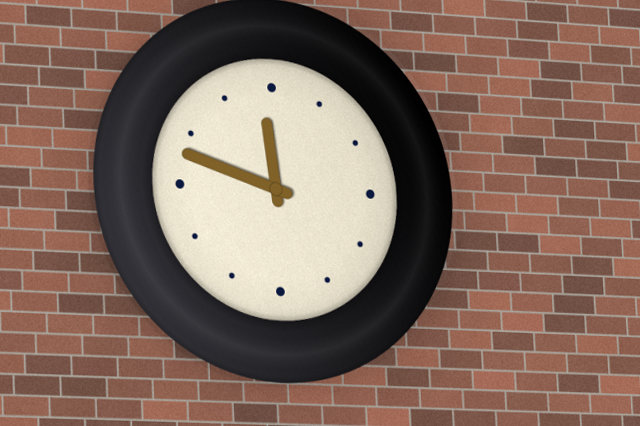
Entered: {"hour": 11, "minute": 48}
